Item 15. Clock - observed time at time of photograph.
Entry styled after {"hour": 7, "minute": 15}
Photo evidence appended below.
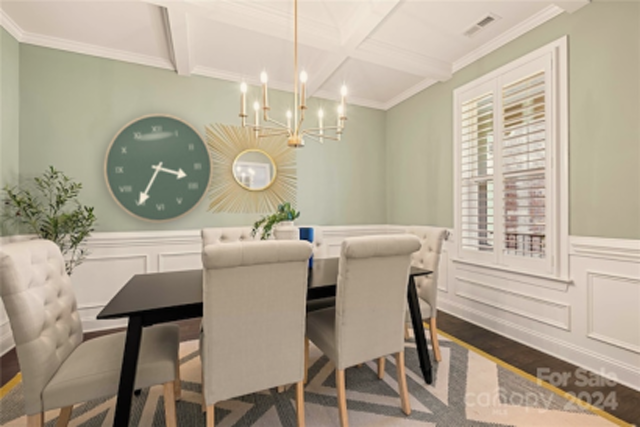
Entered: {"hour": 3, "minute": 35}
